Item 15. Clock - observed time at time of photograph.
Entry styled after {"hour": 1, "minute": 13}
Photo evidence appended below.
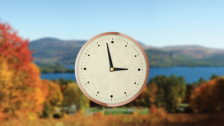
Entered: {"hour": 2, "minute": 58}
